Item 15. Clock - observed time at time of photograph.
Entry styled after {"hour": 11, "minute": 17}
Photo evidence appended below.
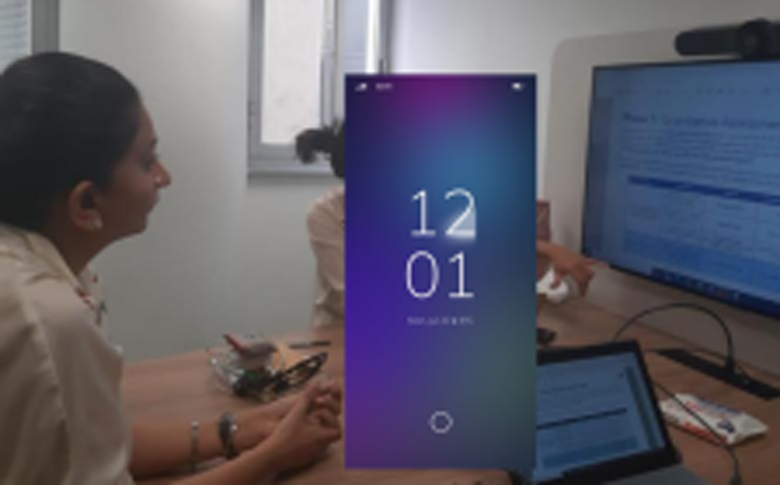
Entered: {"hour": 12, "minute": 1}
